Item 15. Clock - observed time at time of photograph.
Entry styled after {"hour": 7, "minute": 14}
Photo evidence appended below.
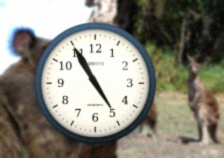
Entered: {"hour": 4, "minute": 55}
